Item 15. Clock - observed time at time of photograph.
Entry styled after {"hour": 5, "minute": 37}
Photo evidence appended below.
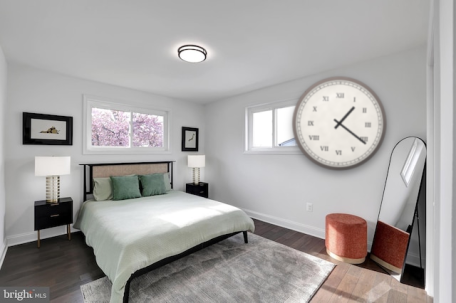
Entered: {"hour": 1, "minute": 21}
